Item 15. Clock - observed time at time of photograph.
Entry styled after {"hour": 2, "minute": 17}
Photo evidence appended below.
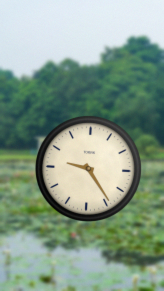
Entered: {"hour": 9, "minute": 24}
